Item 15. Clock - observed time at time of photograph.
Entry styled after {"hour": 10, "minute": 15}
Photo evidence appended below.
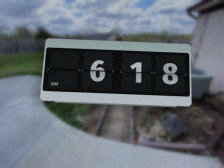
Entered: {"hour": 6, "minute": 18}
